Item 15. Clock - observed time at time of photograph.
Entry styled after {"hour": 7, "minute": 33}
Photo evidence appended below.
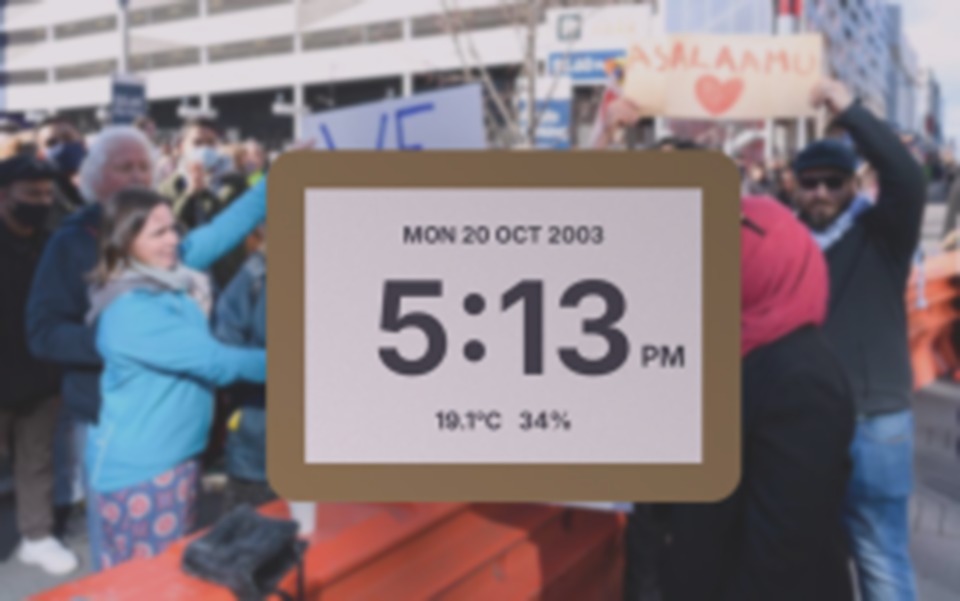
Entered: {"hour": 5, "minute": 13}
